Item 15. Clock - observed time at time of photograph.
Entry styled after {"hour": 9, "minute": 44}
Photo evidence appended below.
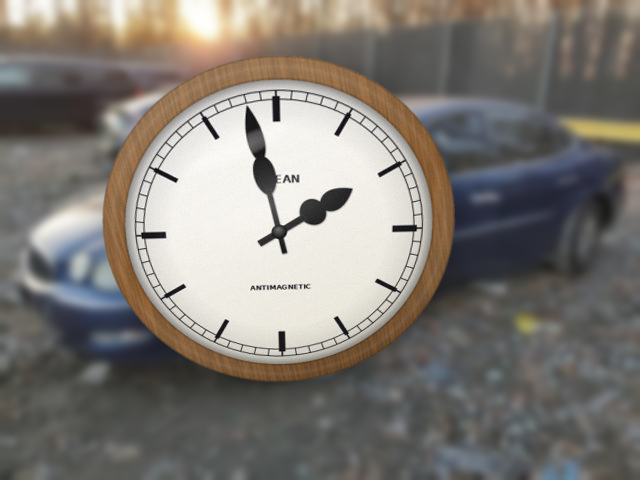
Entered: {"hour": 1, "minute": 58}
